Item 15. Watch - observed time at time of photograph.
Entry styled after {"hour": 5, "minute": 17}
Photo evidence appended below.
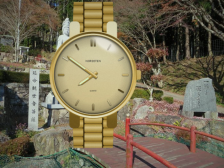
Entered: {"hour": 7, "minute": 51}
